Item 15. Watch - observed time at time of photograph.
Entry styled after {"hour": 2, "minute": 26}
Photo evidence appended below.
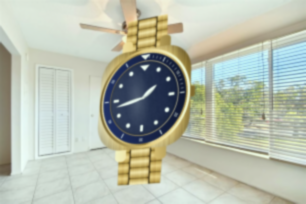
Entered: {"hour": 1, "minute": 43}
